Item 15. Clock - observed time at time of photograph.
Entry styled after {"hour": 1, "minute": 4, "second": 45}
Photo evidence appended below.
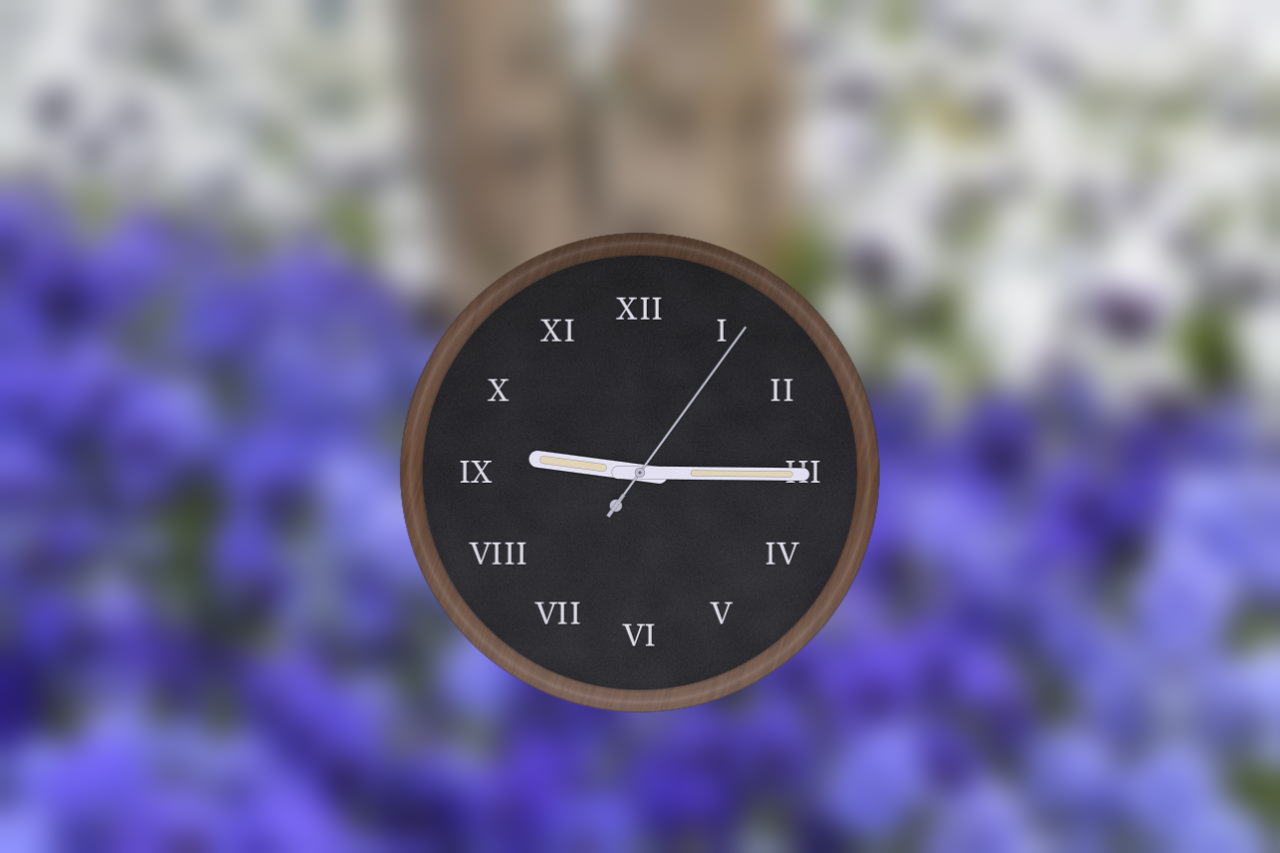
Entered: {"hour": 9, "minute": 15, "second": 6}
